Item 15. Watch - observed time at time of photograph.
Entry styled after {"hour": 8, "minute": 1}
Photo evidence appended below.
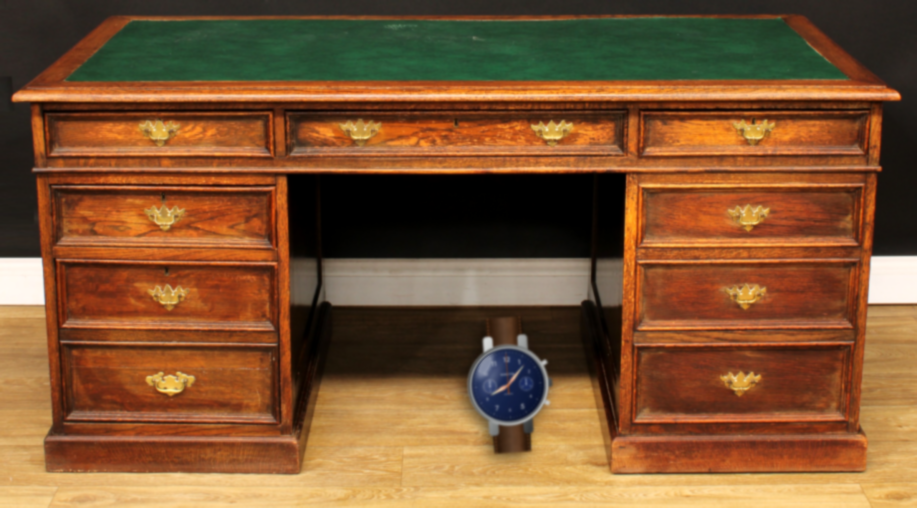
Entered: {"hour": 8, "minute": 7}
